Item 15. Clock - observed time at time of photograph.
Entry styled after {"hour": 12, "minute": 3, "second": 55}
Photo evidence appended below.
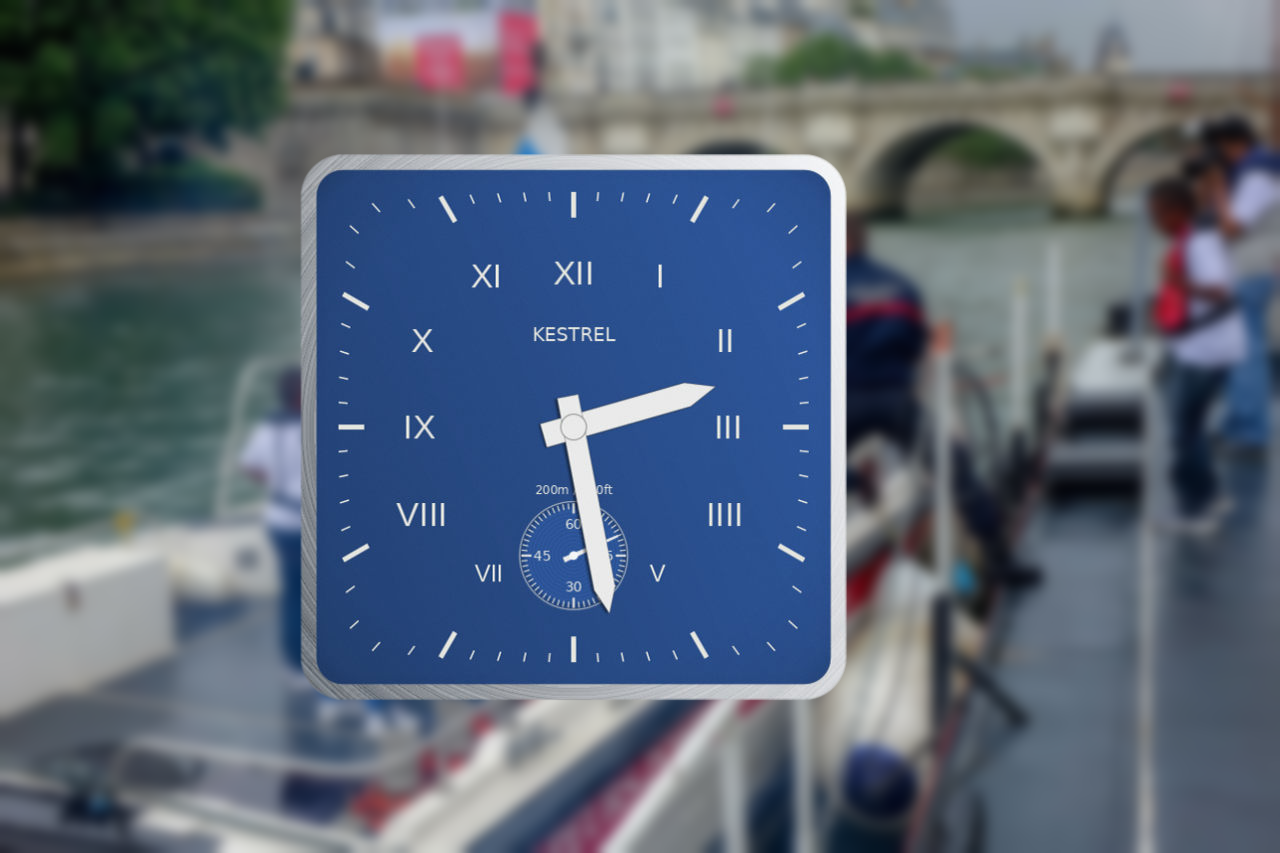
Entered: {"hour": 2, "minute": 28, "second": 11}
